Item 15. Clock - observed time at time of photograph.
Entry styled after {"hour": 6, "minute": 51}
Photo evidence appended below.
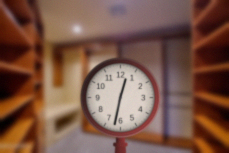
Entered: {"hour": 12, "minute": 32}
